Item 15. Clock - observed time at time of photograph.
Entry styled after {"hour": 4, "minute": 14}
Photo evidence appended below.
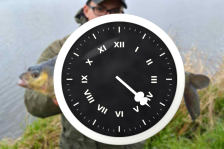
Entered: {"hour": 4, "minute": 22}
